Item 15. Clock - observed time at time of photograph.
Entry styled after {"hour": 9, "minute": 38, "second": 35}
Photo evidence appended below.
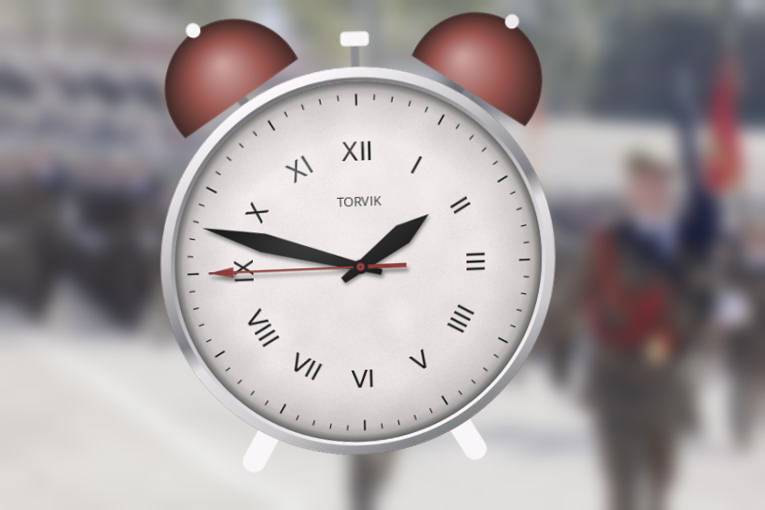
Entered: {"hour": 1, "minute": 47, "second": 45}
